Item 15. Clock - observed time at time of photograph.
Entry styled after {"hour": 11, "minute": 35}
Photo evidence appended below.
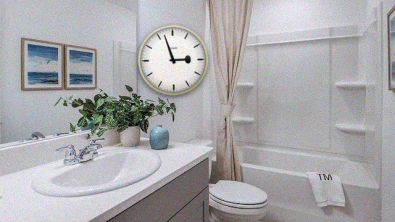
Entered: {"hour": 2, "minute": 57}
